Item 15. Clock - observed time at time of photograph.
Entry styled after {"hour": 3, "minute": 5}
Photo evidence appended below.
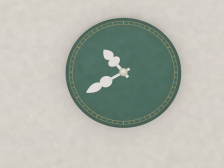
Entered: {"hour": 10, "minute": 40}
